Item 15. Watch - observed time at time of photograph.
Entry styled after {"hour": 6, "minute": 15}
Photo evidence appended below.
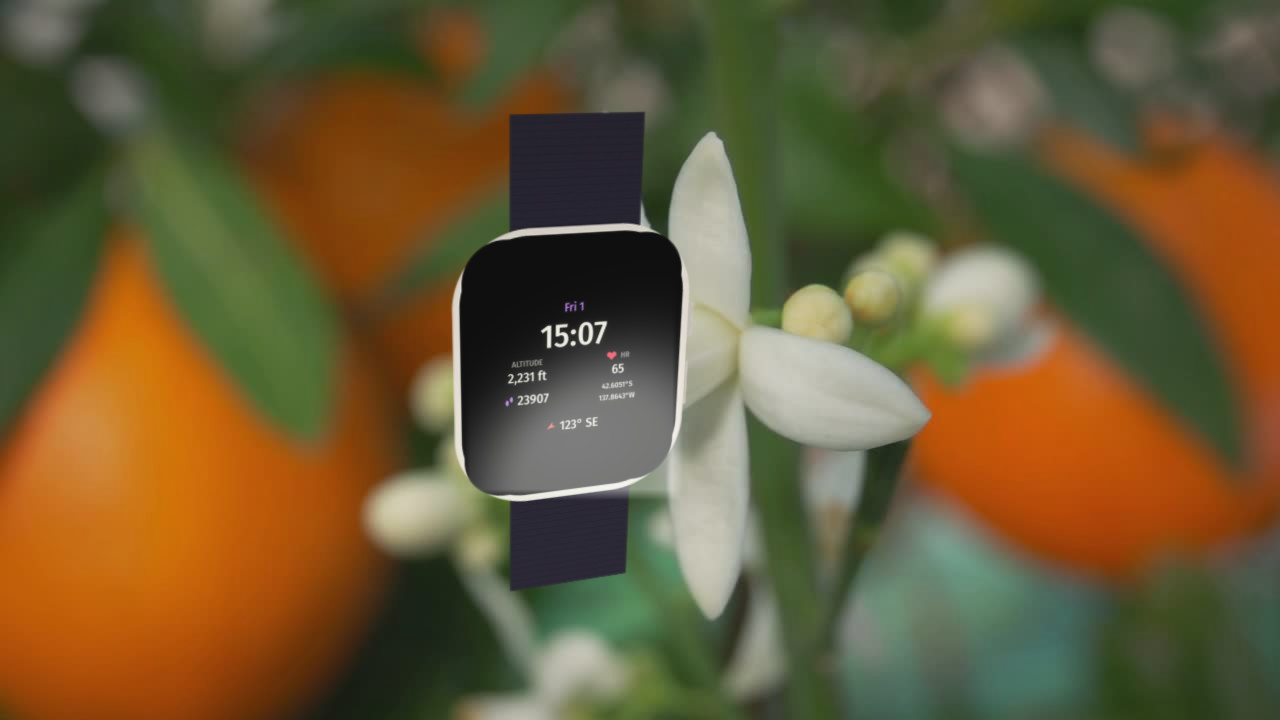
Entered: {"hour": 15, "minute": 7}
